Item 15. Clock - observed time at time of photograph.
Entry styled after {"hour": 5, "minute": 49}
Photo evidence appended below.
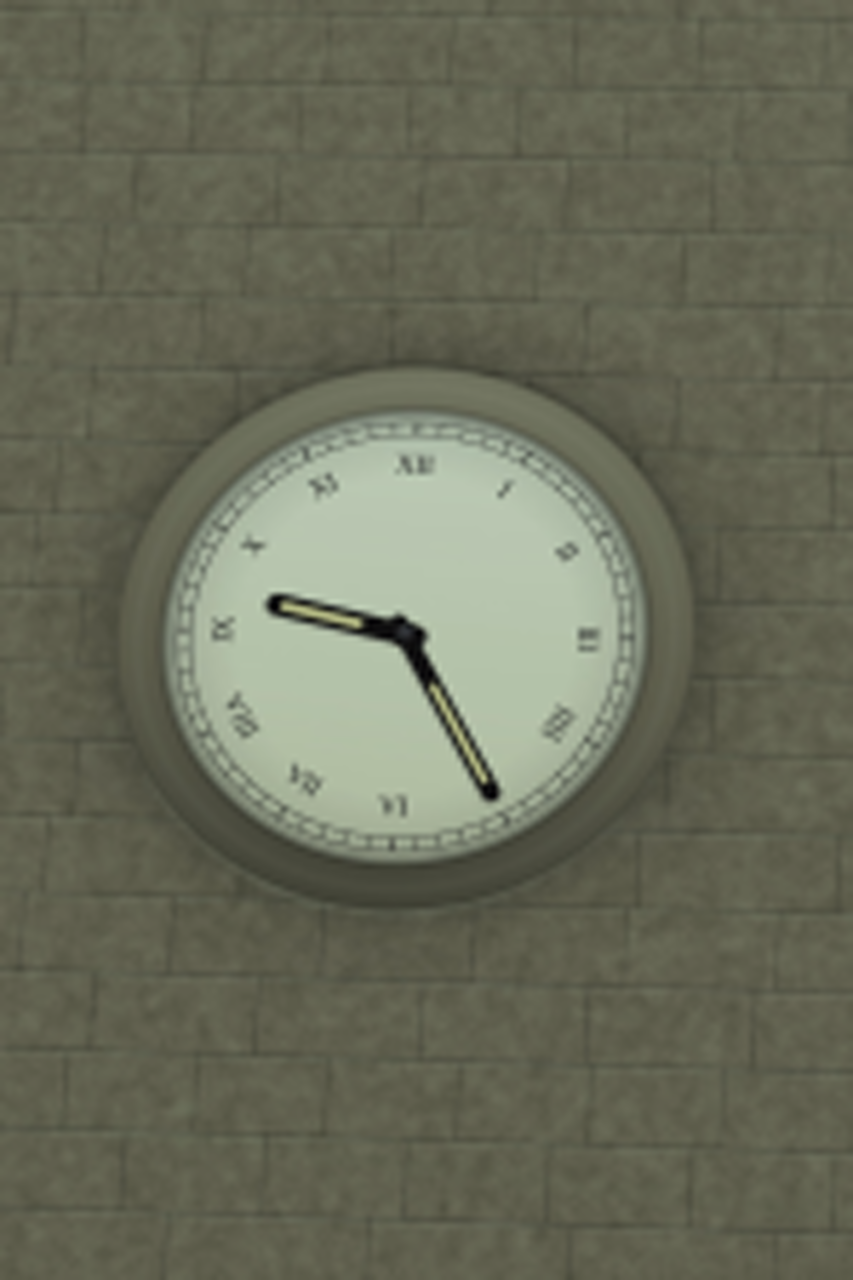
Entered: {"hour": 9, "minute": 25}
